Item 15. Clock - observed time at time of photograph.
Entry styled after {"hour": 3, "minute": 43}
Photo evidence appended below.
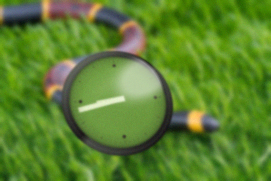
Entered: {"hour": 8, "minute": 43}
